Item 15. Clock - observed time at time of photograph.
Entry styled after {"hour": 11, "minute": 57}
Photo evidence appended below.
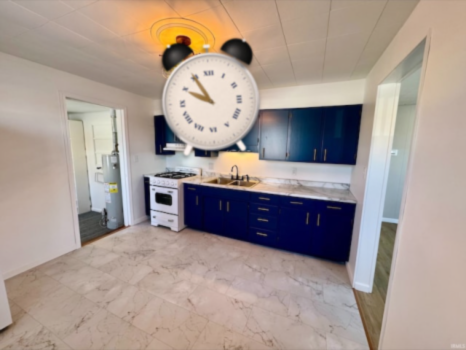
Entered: {"hour": 9, "minute": 55}
